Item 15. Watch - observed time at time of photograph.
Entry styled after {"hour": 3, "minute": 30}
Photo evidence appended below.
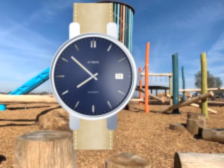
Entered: {"hour": 7, "minute": 52}
